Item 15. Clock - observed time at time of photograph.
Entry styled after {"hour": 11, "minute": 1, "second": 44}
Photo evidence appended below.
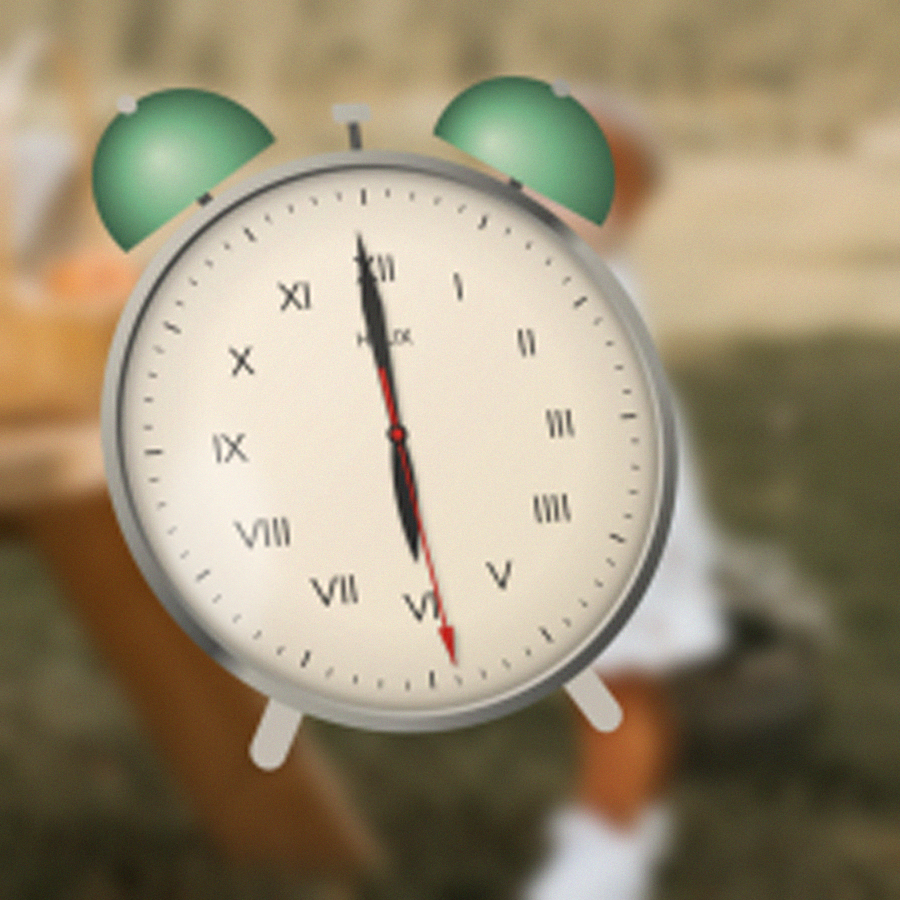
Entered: {"hour": 5, "minute": 59, "second": 29}
